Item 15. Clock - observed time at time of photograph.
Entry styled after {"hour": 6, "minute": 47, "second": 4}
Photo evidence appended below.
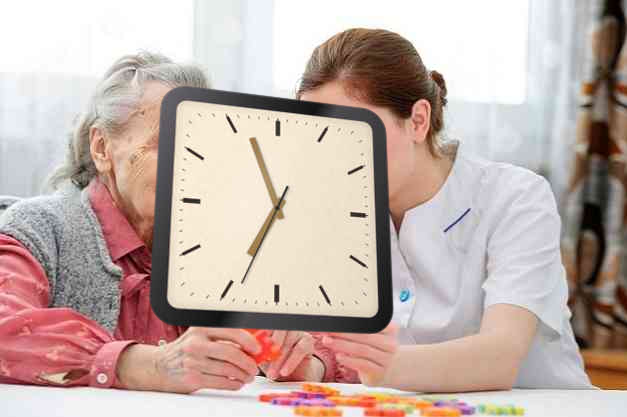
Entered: {"hour": 6, "minute": 56, "second": 34}
